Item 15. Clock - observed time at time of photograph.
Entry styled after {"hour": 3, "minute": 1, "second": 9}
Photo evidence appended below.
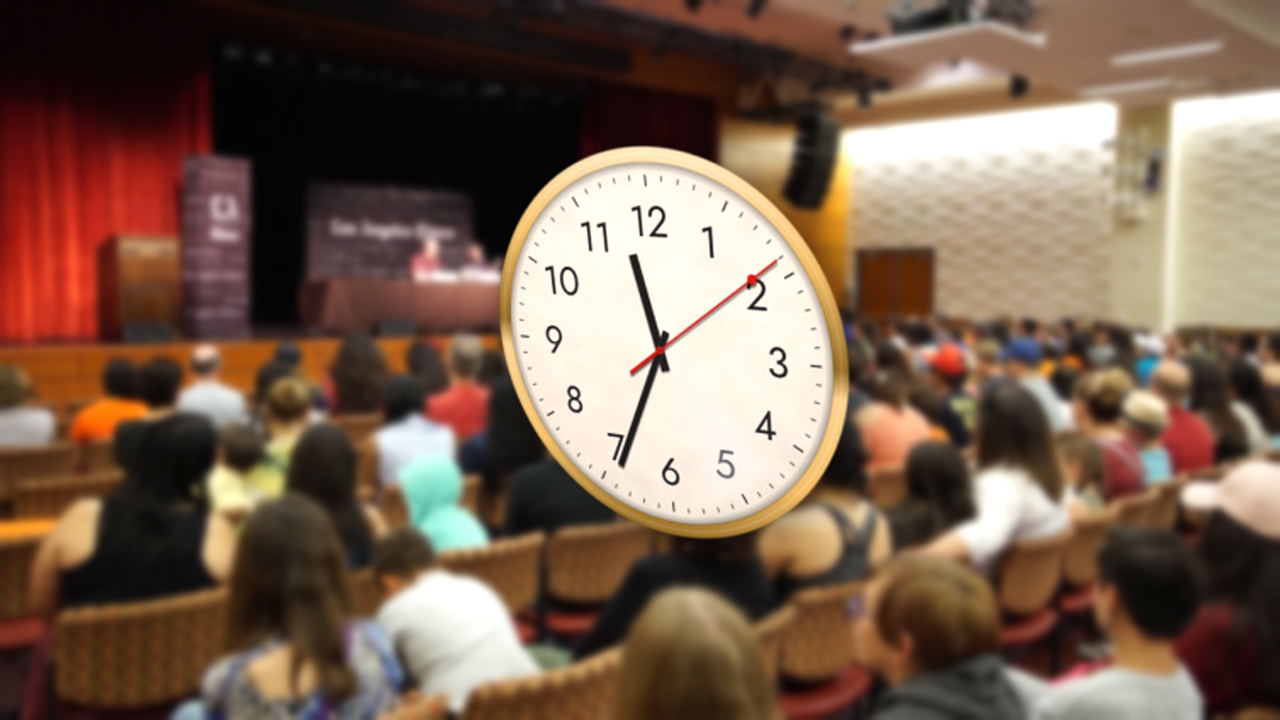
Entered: {"hour": 11, "minute": 34, "second": 9}
